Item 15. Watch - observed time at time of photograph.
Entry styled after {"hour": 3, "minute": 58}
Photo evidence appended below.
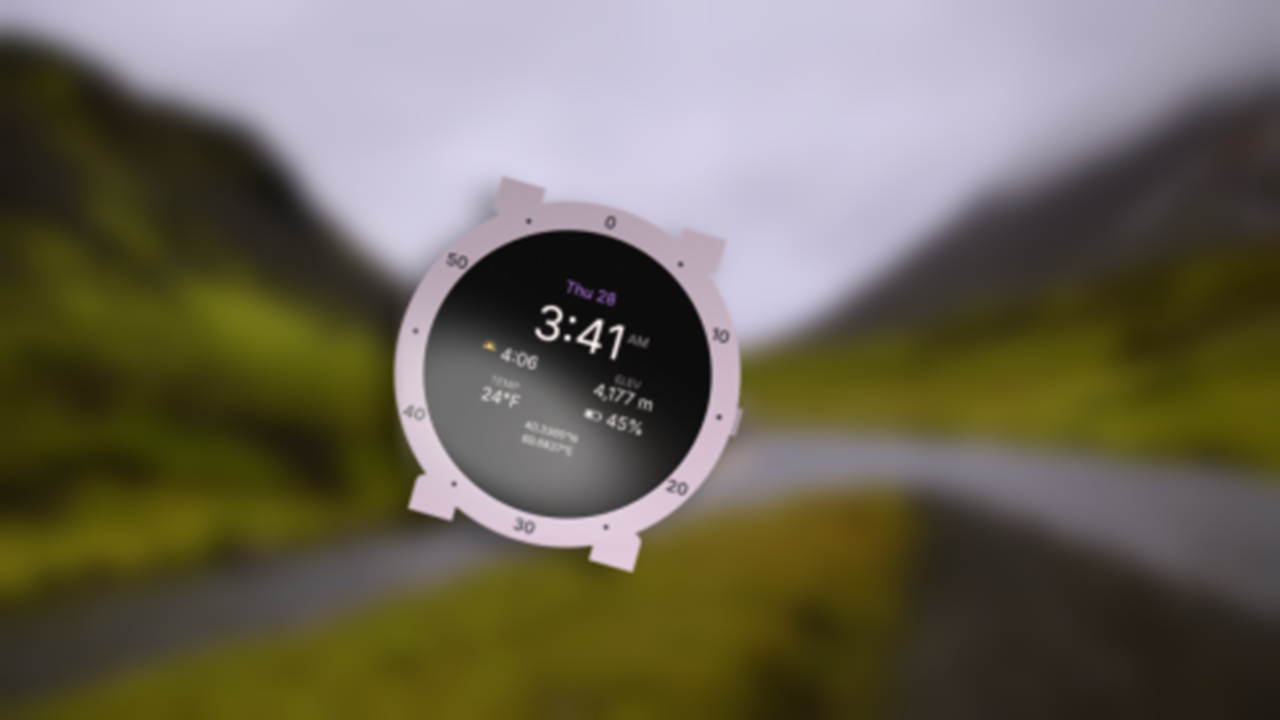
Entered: {"hour": 3, "minute": 41}
